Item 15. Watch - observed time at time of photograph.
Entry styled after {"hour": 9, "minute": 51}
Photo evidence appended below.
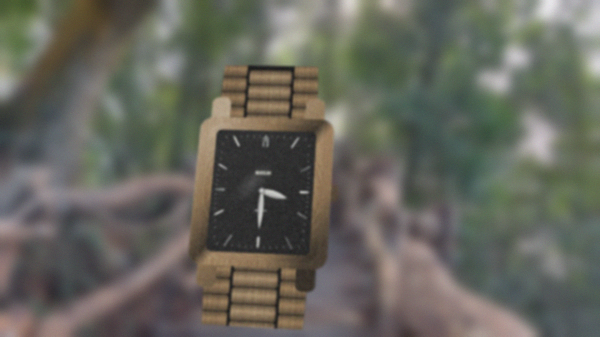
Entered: {"hour": 3, "minute": 30}
